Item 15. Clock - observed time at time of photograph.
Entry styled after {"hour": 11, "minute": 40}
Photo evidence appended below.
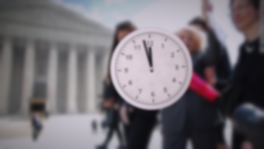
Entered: {"hour": 11, "minute": 58}
